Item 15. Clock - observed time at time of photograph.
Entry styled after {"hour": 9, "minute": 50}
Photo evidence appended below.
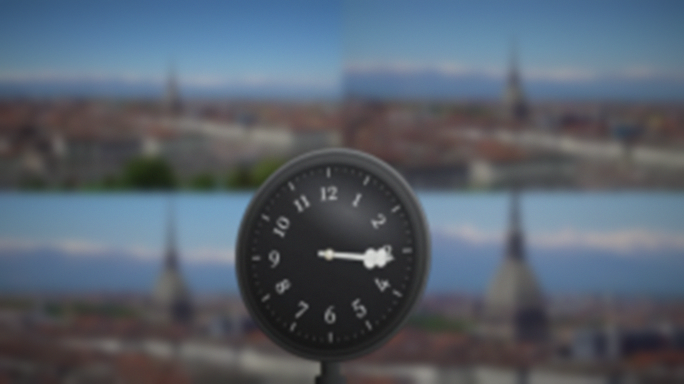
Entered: {"hour": 3, "minute": 16}
